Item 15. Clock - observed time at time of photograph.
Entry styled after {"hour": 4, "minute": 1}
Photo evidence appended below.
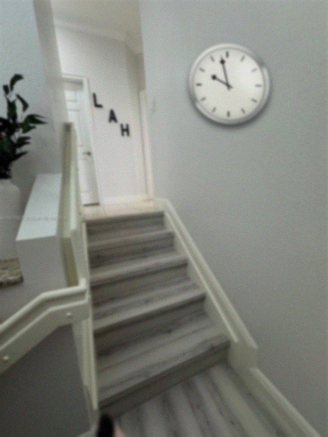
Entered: {"hour": 9, "minute": 58}
